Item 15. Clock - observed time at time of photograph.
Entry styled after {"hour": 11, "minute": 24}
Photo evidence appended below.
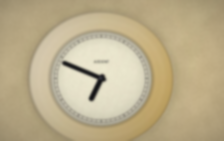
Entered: {"hour": 6, "minute": 49}
